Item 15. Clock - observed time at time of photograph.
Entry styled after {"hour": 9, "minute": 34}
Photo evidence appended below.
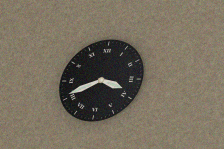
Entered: {"hour": 3, "minute": 41}
